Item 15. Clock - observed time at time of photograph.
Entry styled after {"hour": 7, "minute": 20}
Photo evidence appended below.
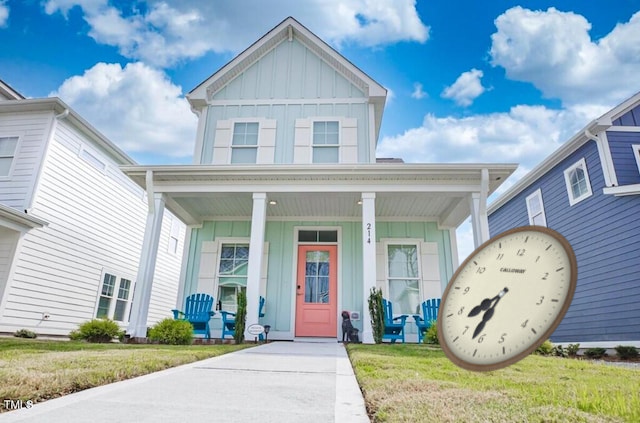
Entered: {"hour": 7, "minute": 32}
